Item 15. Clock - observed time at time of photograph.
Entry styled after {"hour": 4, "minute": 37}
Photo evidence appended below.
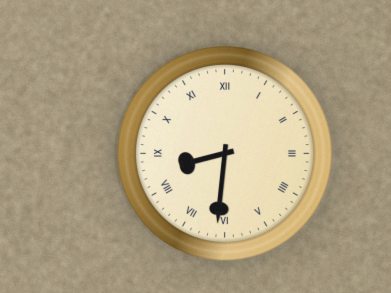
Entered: {"hour": 8, "minute": 31}
